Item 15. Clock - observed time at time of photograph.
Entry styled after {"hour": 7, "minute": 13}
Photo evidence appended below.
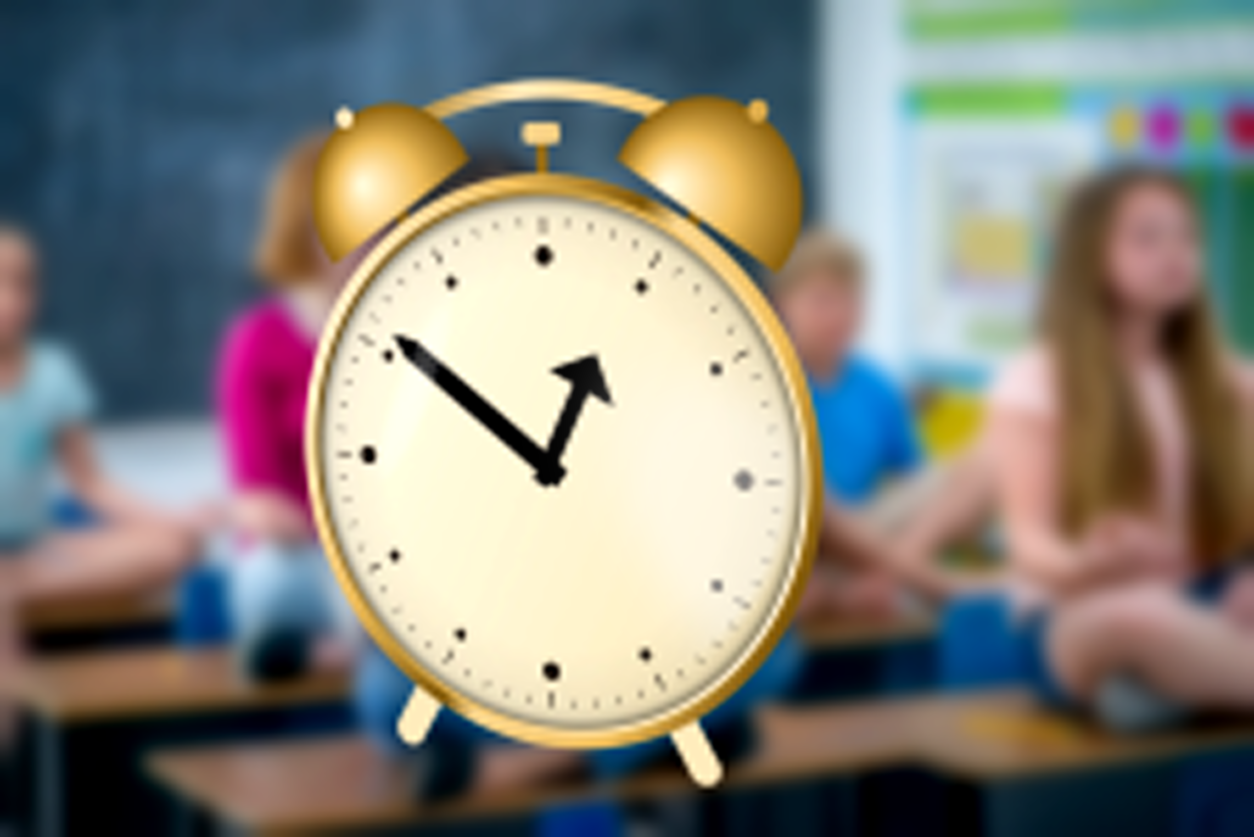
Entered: {"hour": 12, "minute": 51}
